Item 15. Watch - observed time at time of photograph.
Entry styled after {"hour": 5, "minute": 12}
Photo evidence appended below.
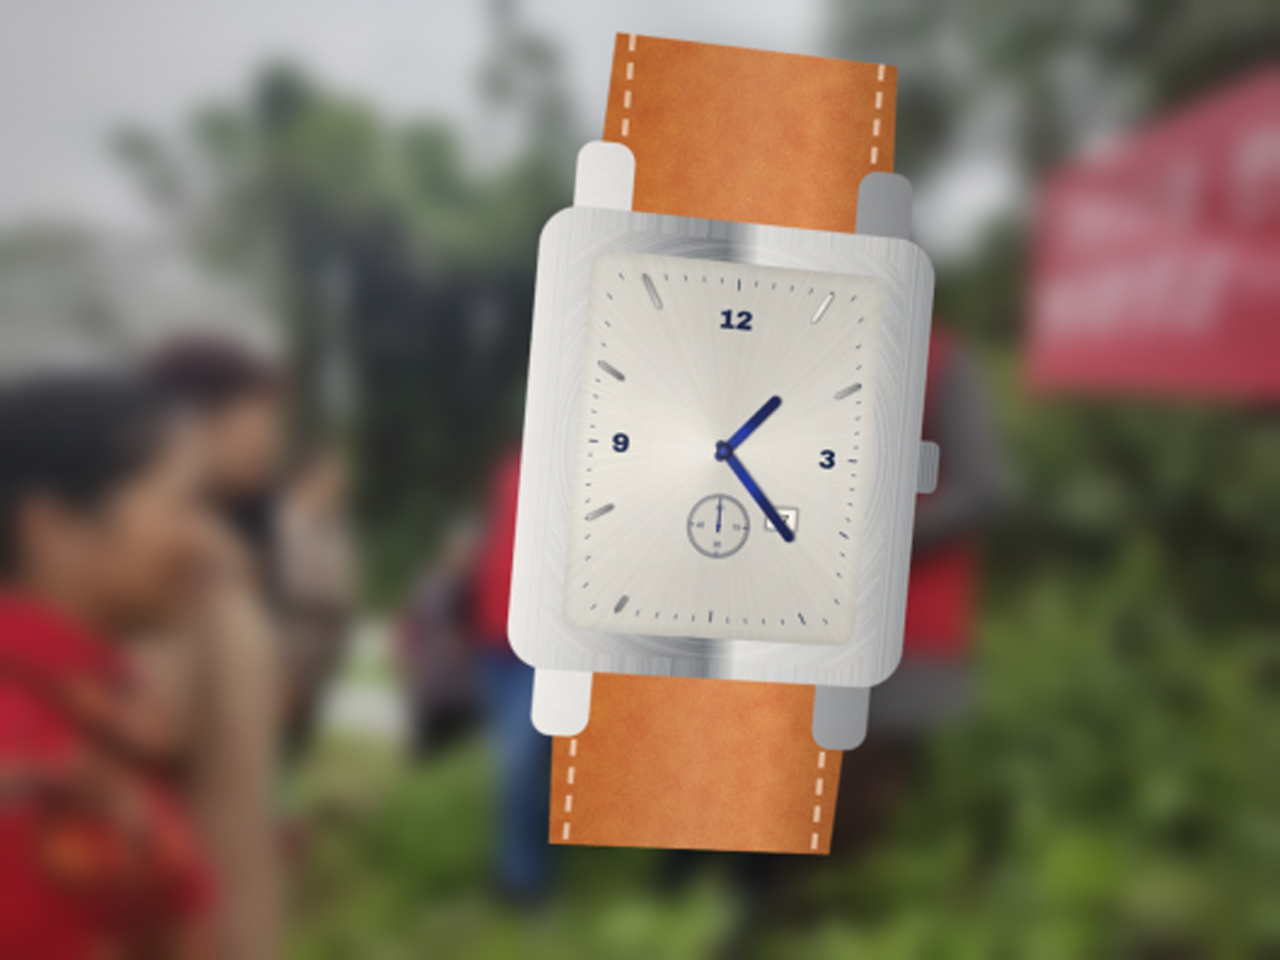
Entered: {"hour": 1, "minute": 23}
